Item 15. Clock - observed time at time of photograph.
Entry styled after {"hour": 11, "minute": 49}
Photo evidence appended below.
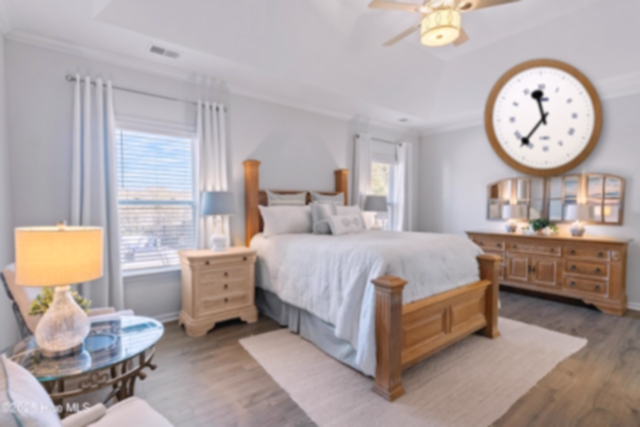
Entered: {"hour": 11, "minute": 37}
